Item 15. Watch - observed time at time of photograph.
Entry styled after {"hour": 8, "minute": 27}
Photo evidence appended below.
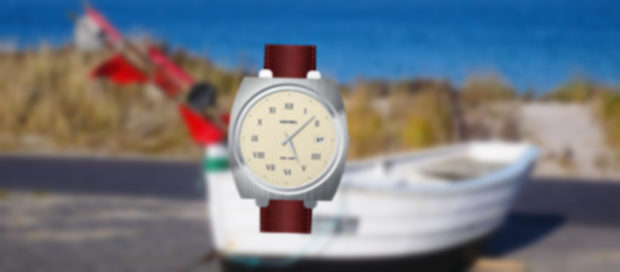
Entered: {"hour": 5, "minute": 8}
